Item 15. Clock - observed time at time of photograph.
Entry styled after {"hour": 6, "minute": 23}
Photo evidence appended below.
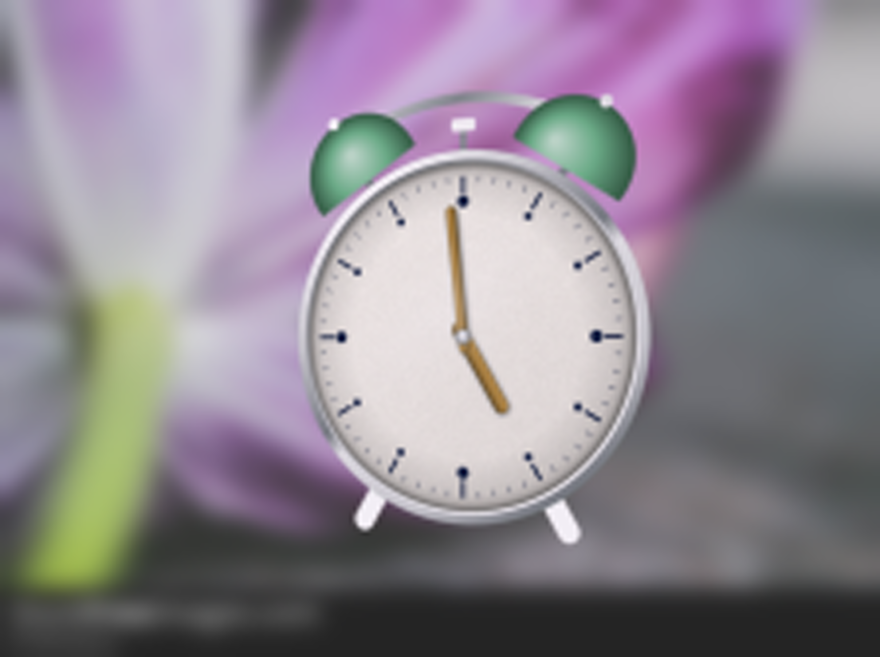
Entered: {"hour": 4, "minute": 59}
